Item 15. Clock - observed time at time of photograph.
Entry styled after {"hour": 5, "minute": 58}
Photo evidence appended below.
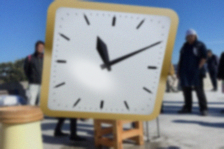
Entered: {"hour": 11, "minute": 10}
